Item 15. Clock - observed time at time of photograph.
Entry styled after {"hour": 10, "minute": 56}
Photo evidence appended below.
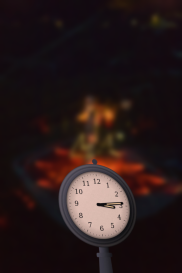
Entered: {"hour": 3, "minute": 14}
